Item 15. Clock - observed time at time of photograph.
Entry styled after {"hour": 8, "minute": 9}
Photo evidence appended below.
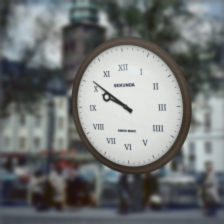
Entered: {"hour": 9, "minute": 51}
